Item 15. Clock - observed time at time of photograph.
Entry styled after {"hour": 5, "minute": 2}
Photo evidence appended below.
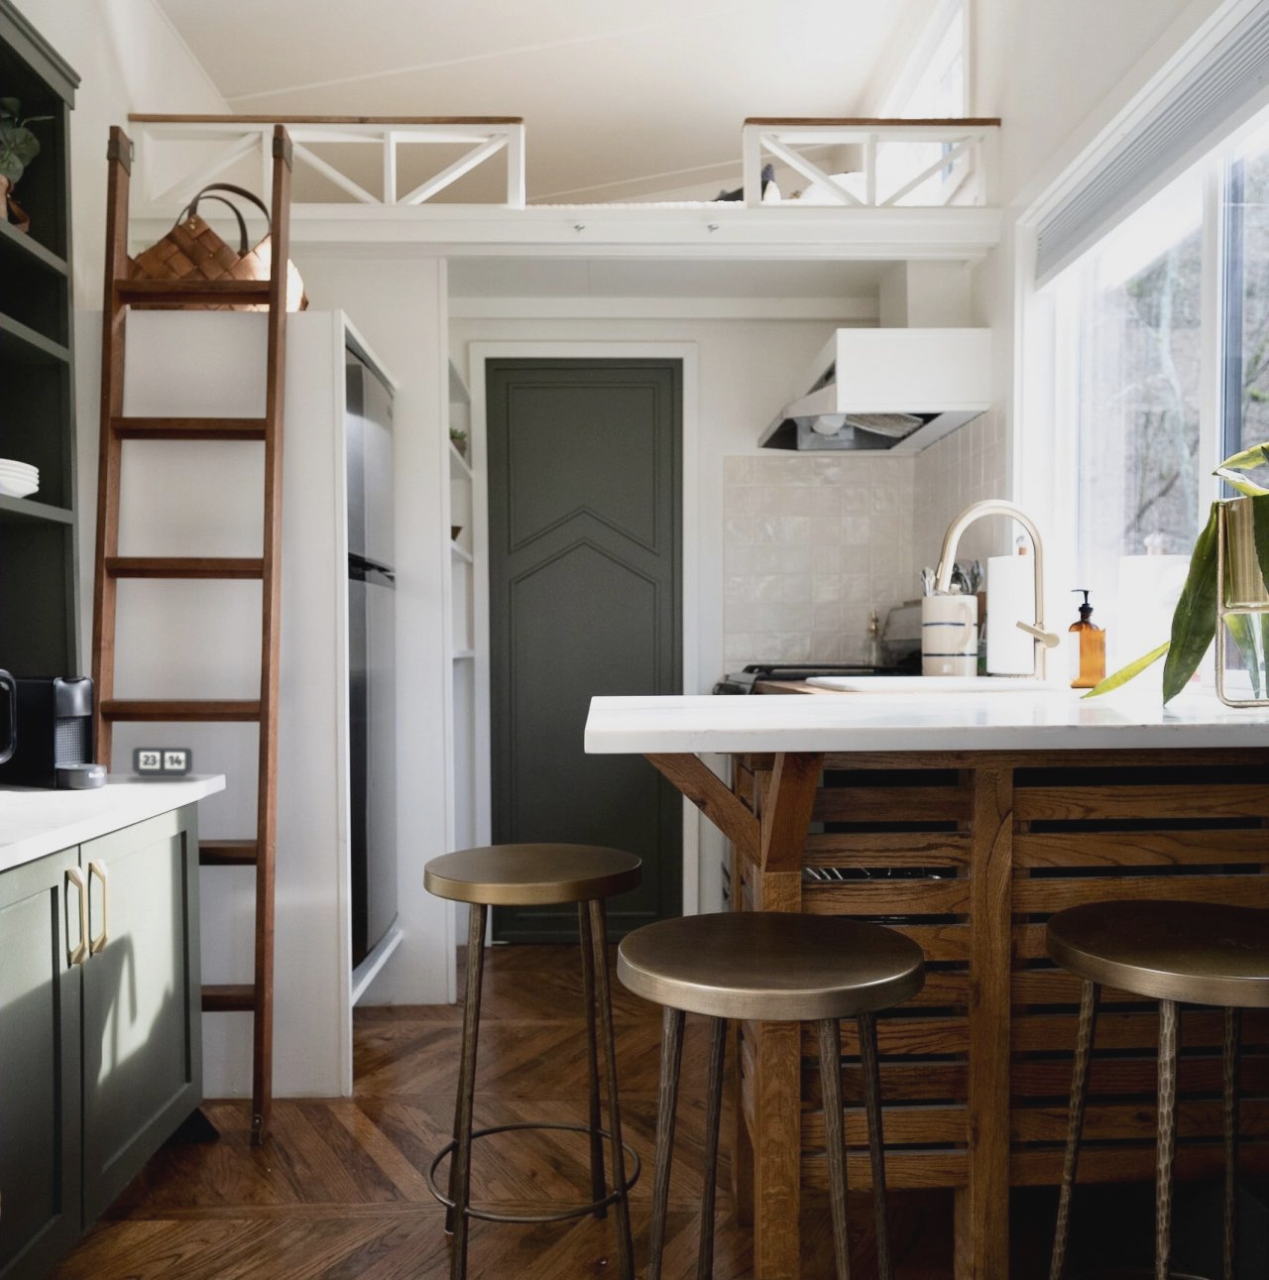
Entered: {"hour": 23, "minute": 14}
